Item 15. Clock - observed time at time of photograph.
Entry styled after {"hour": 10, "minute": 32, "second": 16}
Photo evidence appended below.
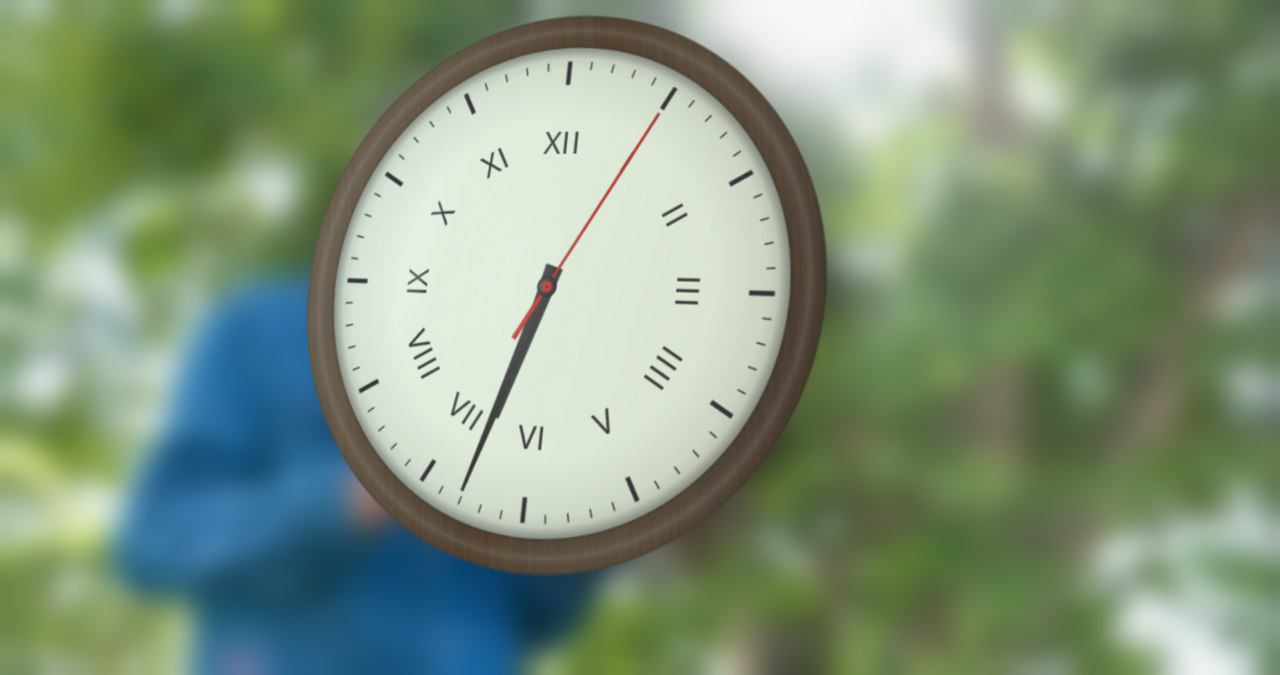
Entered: {"hour": 6, "minute": 33, "second": 5}
